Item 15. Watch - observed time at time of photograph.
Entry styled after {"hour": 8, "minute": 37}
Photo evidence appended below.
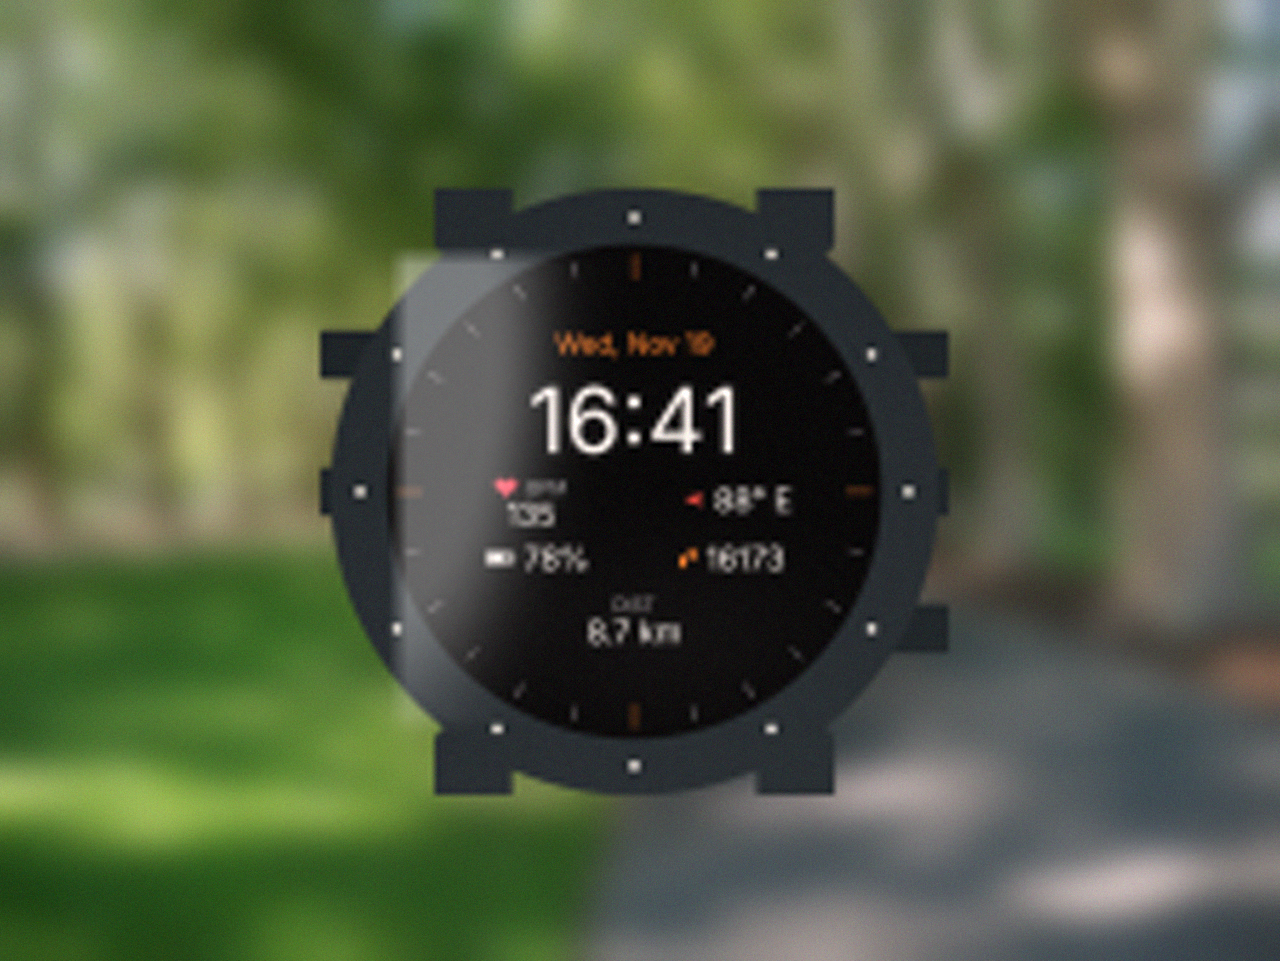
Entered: {"hour": 16, "minute": 41}
